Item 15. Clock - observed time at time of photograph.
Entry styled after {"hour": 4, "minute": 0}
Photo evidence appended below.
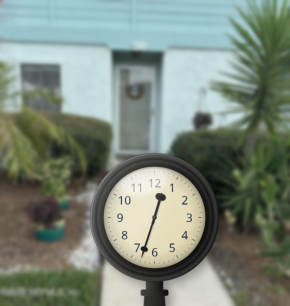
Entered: {"hour": 12, "minute": 33}
